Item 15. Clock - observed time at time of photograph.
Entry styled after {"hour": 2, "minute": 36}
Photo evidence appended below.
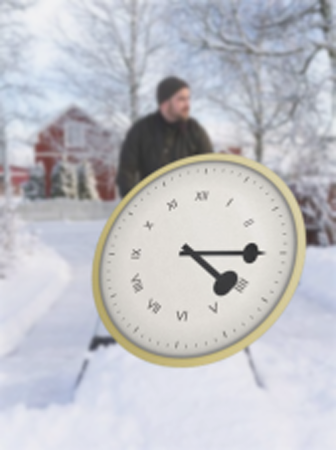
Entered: {"hour": 4, "minute": 15}
